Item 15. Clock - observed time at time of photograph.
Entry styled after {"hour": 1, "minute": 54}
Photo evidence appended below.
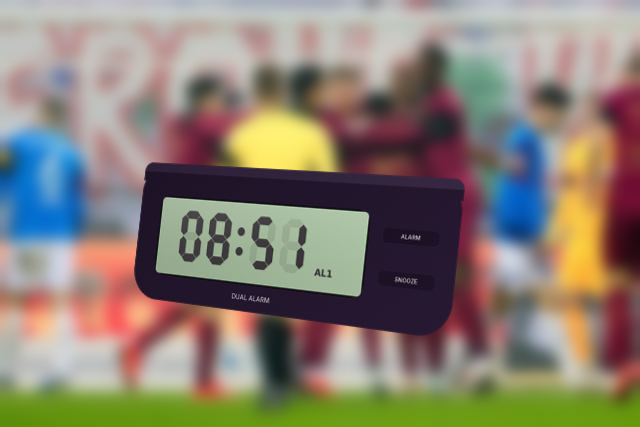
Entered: {"hour": 8, "minute": 51}
